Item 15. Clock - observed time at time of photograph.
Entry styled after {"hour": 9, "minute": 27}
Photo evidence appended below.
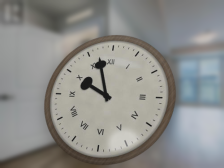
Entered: {"hour": 9, "minute": 57}
